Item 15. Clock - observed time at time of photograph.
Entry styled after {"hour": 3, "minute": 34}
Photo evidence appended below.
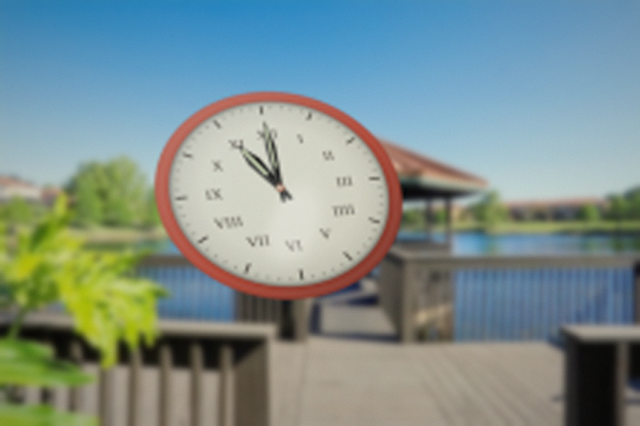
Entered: {"hour": 11, "minute": 0}
